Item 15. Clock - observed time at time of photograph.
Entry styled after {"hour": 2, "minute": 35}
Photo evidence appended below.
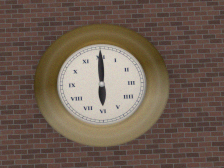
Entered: {"hour": 6, "minute": 0}
